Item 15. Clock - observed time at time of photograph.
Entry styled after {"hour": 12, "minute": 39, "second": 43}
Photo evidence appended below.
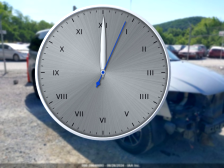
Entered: {"hour": 12, "minute": 0, "second": 4}
